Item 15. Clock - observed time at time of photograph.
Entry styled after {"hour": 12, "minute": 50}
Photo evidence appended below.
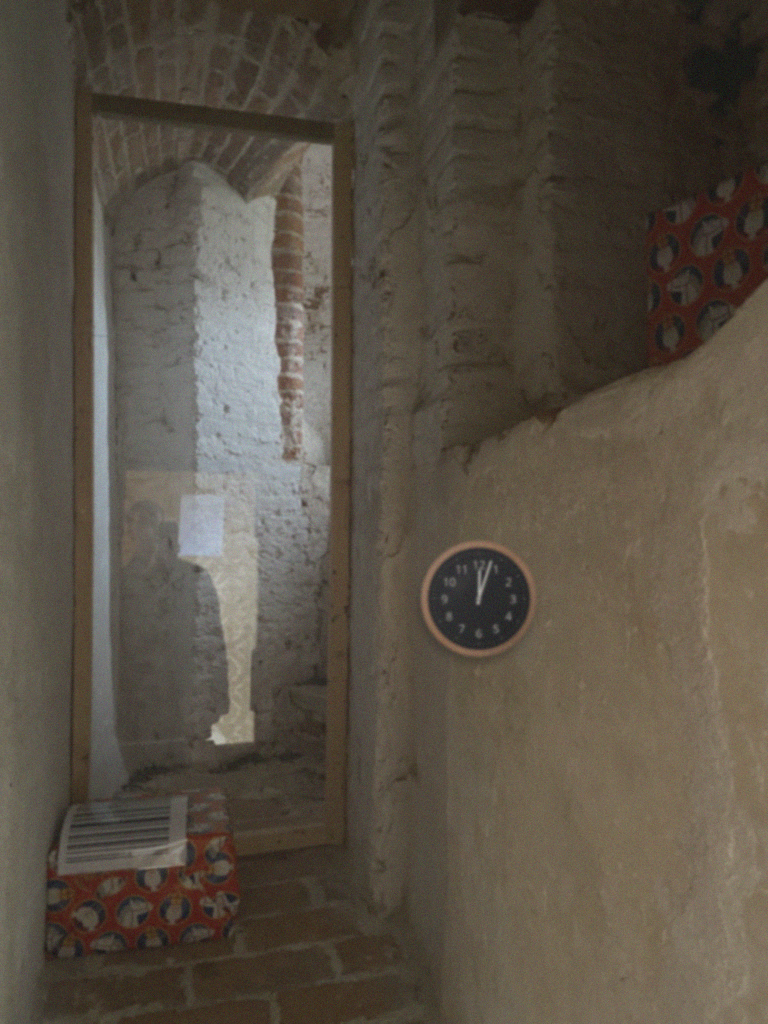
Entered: {"hour": 12, "minute": 3}
